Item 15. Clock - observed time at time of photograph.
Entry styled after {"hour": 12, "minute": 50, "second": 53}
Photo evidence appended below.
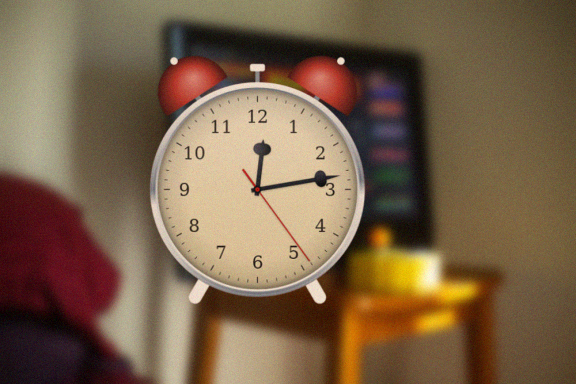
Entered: {"hour": 12, "minute": 13, "second": 24}
